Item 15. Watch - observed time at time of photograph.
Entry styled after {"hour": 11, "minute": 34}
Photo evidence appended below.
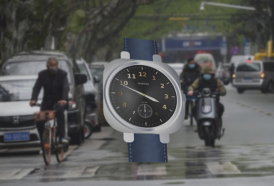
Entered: {"hour": 3, "minute": 49}
